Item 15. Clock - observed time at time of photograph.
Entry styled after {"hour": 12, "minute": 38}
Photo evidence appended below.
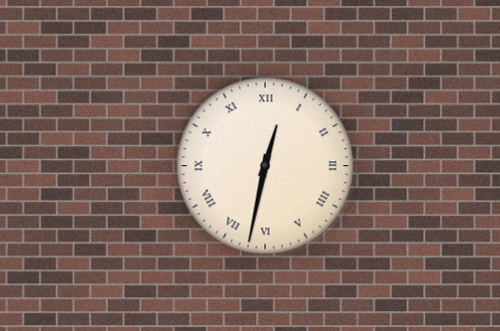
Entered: {"hour": 12, "minute": 32}
